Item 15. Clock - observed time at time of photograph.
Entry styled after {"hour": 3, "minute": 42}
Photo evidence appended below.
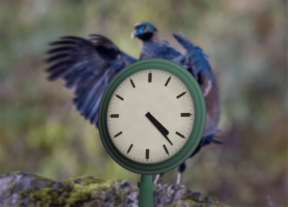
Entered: {"hour": 4, "minute": 23}
